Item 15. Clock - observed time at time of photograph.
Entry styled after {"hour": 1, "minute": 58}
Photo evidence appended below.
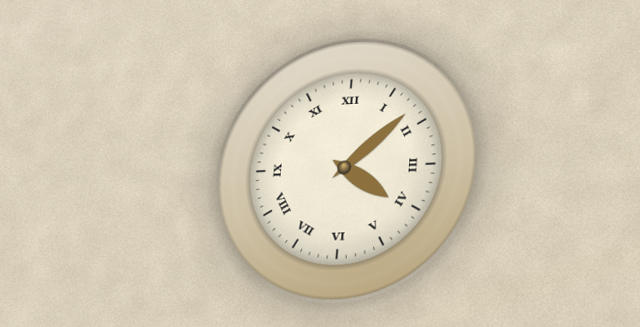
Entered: {"hour": 4, "minute": 8}
